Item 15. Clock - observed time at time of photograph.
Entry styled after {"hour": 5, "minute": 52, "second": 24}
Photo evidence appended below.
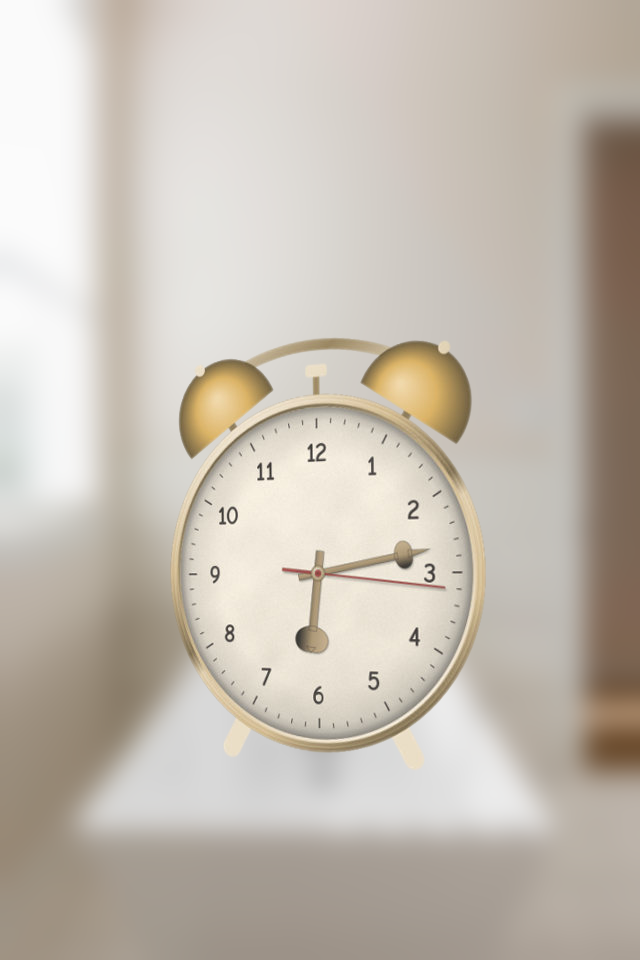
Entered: {"hour": 6, "minute": 13, "second": 16}
